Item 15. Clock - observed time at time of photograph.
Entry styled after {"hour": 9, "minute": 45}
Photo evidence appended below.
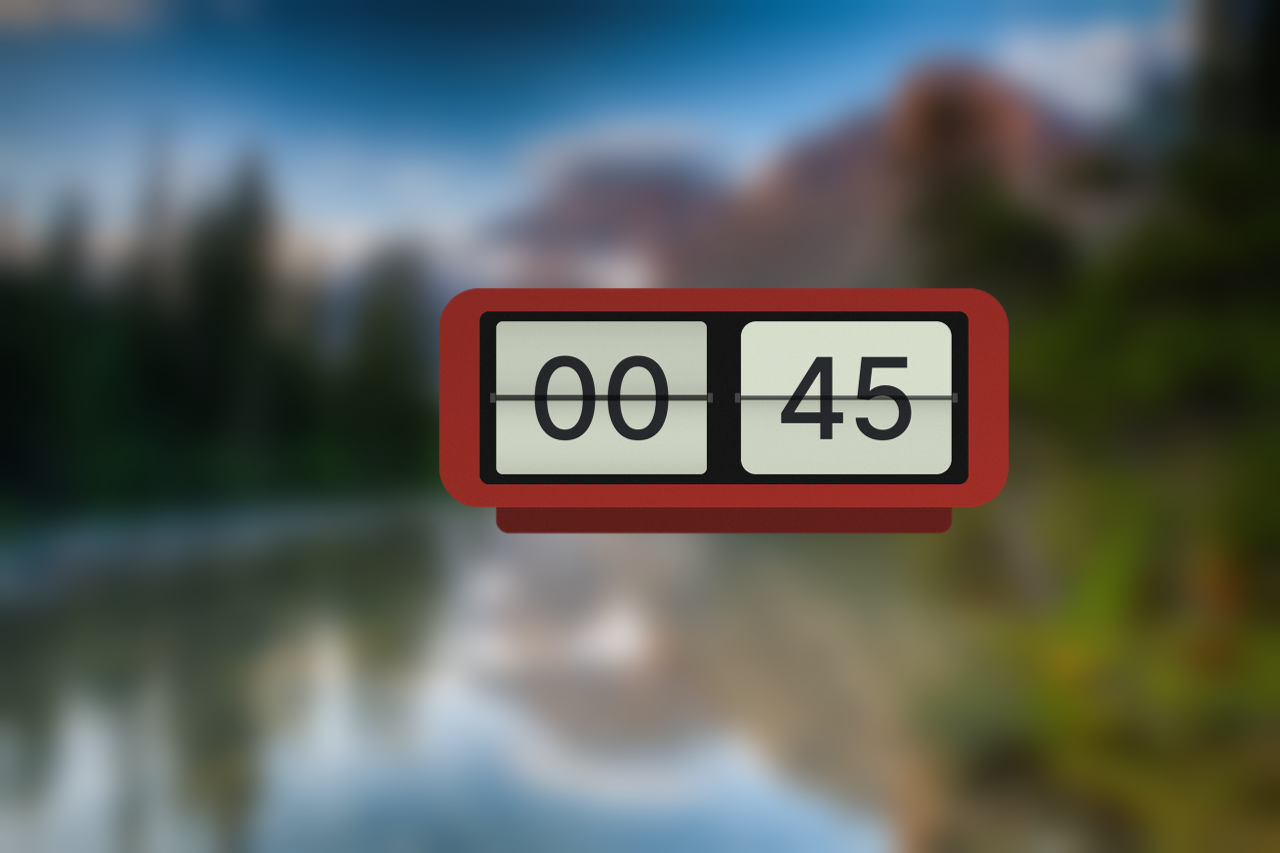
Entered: {"hour": 0, "minute": 45}
